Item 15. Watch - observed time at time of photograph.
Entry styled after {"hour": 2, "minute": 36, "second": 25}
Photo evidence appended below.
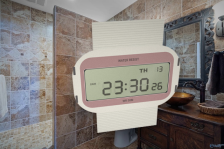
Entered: {"hour": 23, "minute": 30, "second": 26}
